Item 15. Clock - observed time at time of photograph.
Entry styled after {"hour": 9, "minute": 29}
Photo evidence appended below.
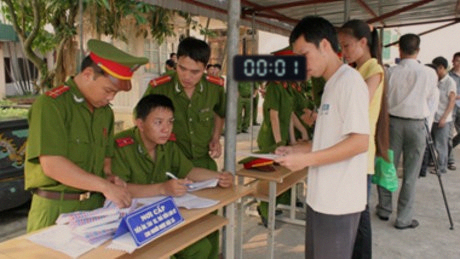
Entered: {"hour": 0, "minute": 1}
